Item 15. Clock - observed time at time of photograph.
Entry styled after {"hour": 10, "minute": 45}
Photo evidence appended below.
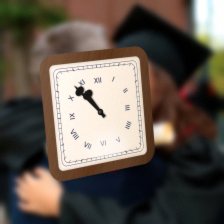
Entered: {"hour": 10, "minute": 53}
